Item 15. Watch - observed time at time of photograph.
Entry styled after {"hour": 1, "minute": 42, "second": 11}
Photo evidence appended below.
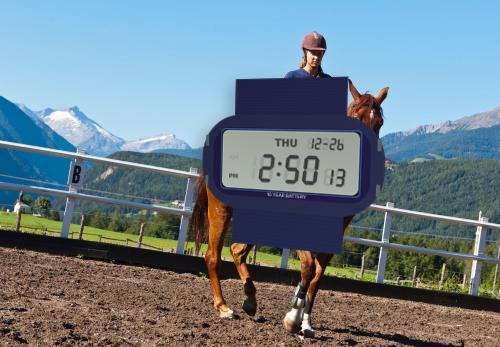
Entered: {"hour": 2, "minute": 50, "second": 13}
